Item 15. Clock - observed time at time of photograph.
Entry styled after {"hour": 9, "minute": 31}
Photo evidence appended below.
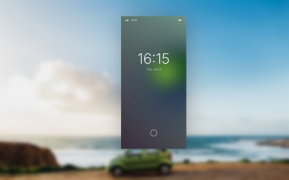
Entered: {"hour": 16, "minute": 15}
